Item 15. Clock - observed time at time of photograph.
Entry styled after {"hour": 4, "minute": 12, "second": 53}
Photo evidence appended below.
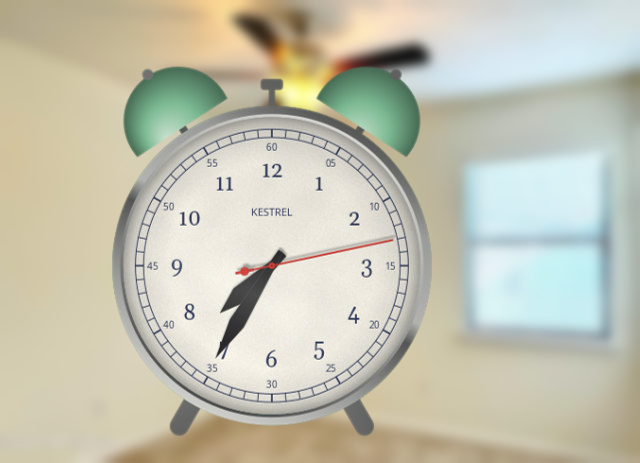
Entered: {"hour": 7, "minute": 35, "second": 13}
